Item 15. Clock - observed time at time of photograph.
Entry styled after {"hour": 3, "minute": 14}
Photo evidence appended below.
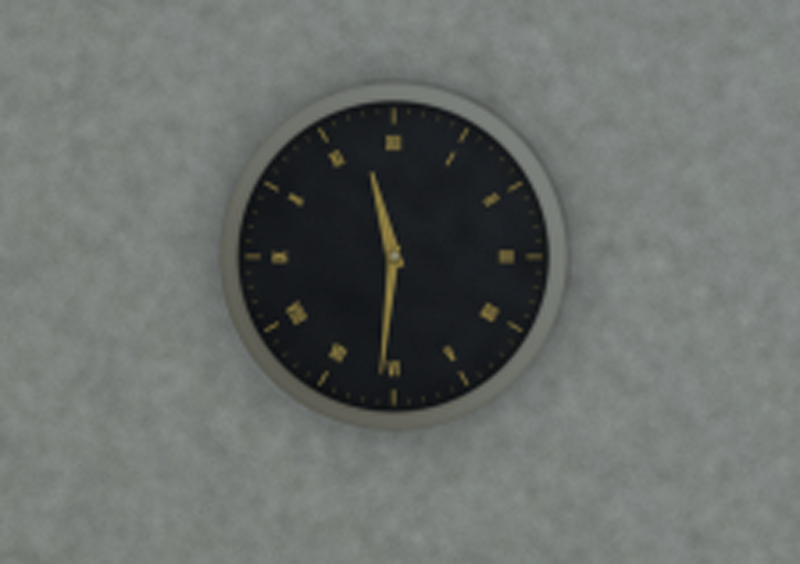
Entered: {"hour": 11, "minute": 31}
